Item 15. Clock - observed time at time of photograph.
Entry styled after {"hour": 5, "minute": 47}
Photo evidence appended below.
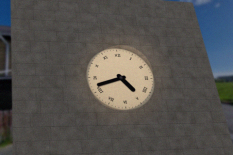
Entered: {"hour": 4, "minute": 42}
